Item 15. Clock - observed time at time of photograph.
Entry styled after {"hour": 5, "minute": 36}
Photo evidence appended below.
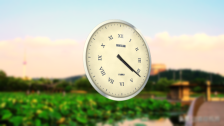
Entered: {"hour": 4, "minute": 21}
